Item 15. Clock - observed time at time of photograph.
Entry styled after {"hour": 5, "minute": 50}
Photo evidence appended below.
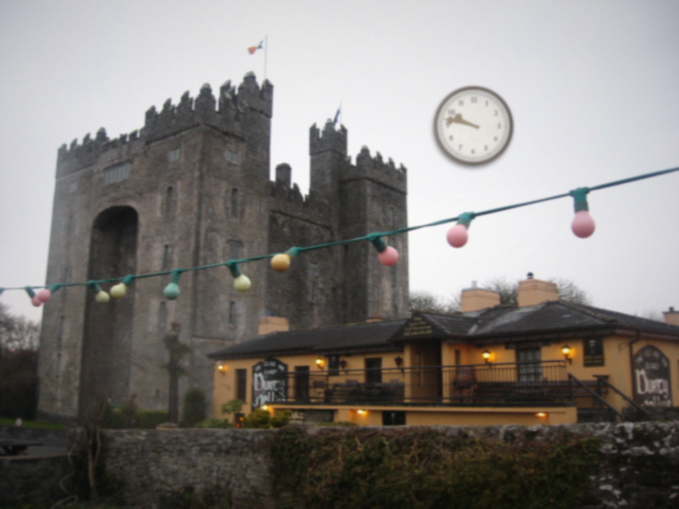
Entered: {"hour": 9, "minute": 47}
